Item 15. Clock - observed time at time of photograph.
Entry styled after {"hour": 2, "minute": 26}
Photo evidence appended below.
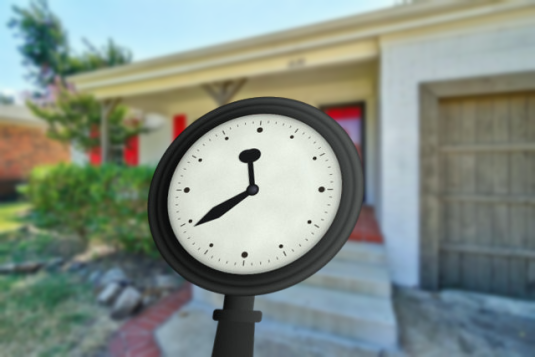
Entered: {"hour": 11, "minute": 39}
